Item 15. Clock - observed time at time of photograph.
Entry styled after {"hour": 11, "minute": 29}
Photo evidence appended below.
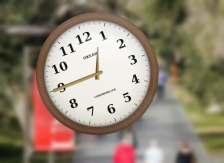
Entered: {"hour": 12, "minute": 45}
